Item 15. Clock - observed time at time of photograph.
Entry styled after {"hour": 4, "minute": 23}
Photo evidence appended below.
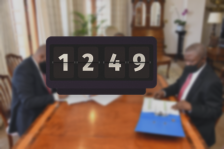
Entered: {"hour": 12, "minute": 49}
